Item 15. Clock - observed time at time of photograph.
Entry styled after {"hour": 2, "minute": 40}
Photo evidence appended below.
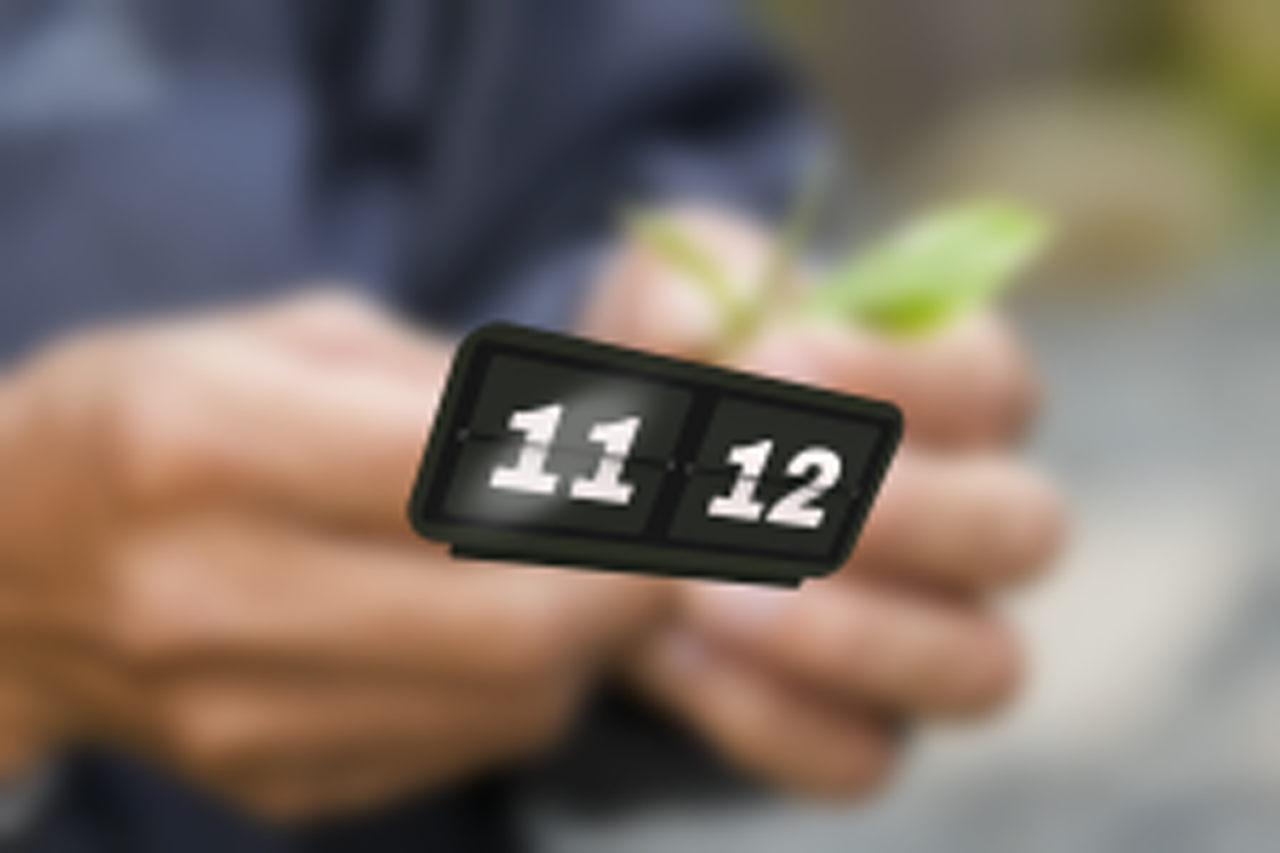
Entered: {"hour": 11, "minute": 12}
